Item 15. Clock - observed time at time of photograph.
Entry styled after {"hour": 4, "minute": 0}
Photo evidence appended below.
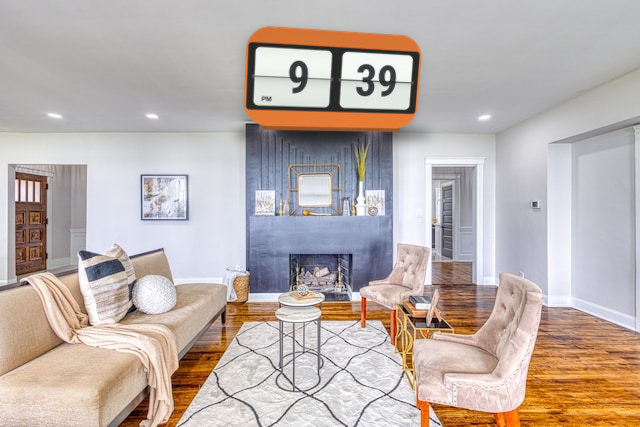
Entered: {"hour": 9, "minute": 39}
